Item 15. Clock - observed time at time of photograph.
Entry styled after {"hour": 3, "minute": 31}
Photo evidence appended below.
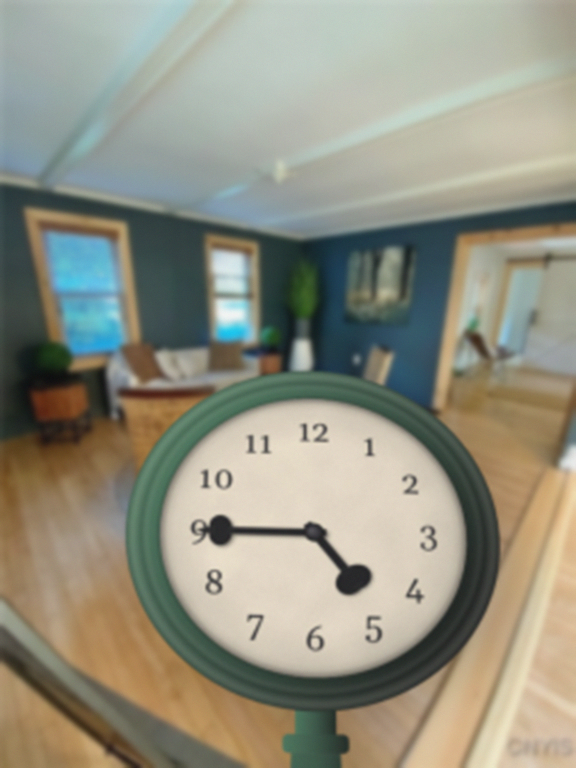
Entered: {"hour": 4, "minute": 45}
